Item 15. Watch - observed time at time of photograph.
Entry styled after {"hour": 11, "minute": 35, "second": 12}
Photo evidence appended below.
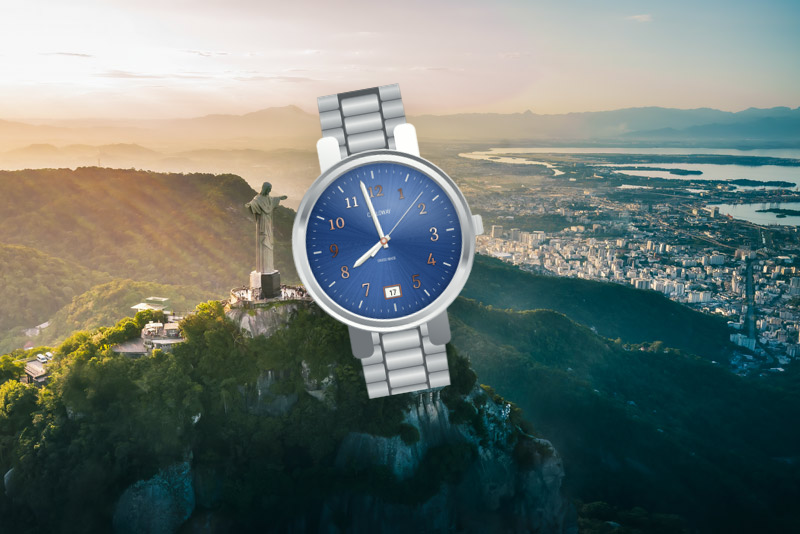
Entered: {"hour": 7, "minute": 58, "second": 8}
